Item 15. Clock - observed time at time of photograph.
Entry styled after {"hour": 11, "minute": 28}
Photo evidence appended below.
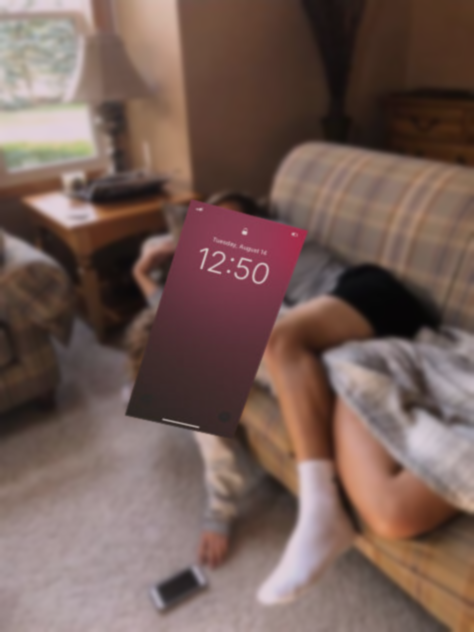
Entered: {"hour": 12, "minute": 50}
